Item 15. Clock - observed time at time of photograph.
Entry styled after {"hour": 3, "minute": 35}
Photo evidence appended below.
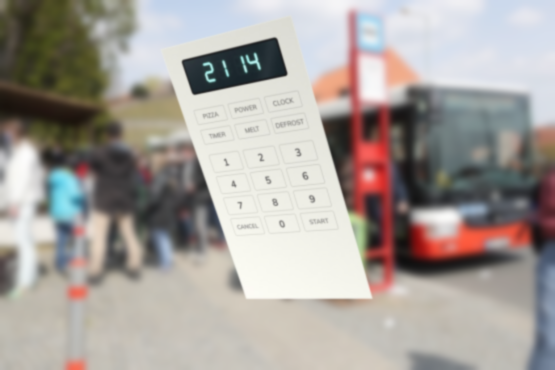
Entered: {"hour": 21, "minute": 14}
